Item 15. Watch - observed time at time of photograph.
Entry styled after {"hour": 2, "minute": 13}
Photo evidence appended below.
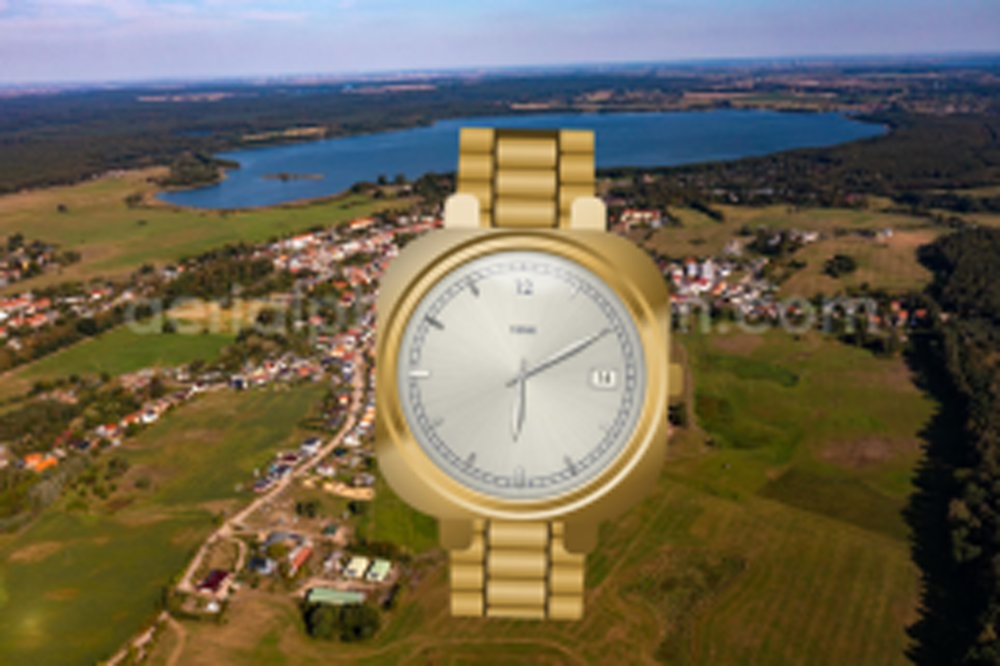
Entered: {"hour": 6, "minute": 10}
